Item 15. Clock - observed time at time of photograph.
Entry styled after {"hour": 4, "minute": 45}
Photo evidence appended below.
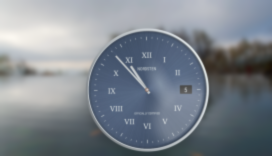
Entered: {"hour": 10, "minute": 53}
